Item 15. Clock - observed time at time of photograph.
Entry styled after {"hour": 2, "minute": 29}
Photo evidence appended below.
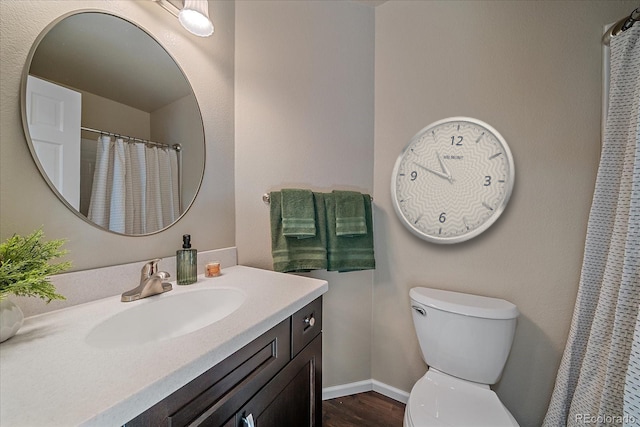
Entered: {"hour": 10, "minute": 48}
